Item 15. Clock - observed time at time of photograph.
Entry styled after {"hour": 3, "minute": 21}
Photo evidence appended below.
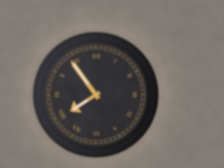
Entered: {"hour": 7, "minute": 54}
